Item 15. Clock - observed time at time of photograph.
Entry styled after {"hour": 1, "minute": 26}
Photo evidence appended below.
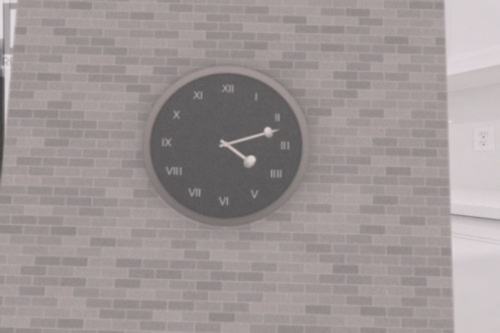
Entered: {"hour": 4, "minute": 12}
